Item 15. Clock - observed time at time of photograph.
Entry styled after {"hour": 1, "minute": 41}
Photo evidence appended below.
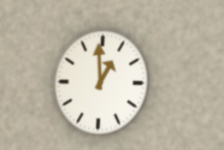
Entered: {"hour": 12, "minute": 59}
